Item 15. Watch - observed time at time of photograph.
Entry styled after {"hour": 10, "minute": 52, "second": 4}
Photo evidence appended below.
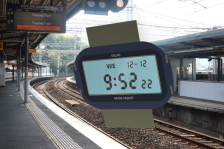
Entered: {"hour": 9, "minute": 52, "second": 22}
